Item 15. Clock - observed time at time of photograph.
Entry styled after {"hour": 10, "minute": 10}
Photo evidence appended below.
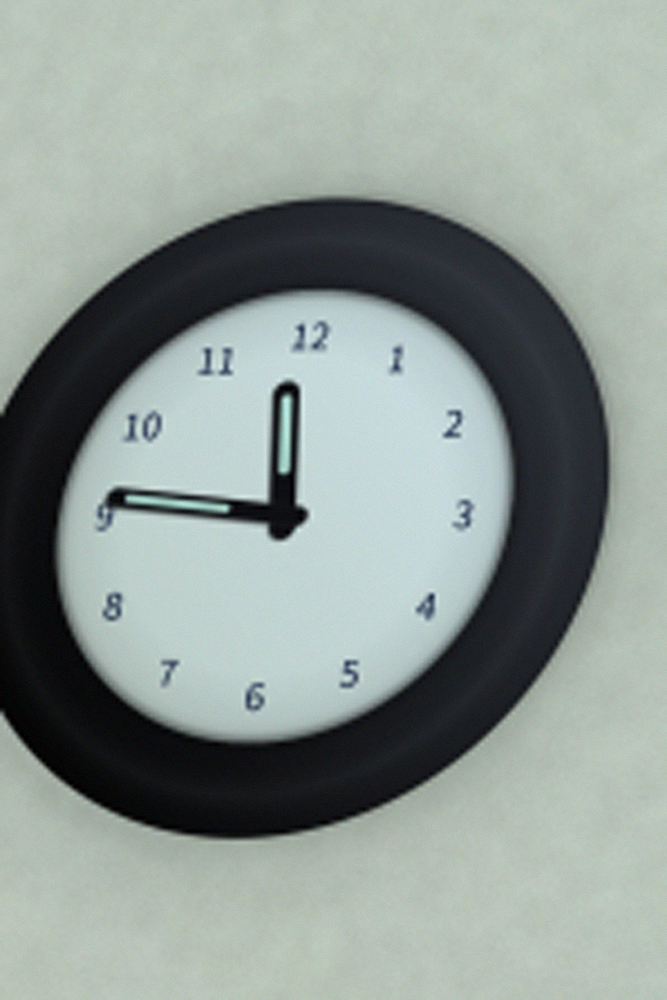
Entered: {"hour": 11, "minute": 46}
